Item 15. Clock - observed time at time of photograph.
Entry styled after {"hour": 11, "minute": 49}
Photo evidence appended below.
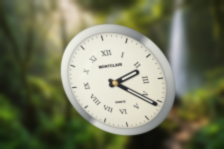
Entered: {"hour": 2, "minute": 21}
